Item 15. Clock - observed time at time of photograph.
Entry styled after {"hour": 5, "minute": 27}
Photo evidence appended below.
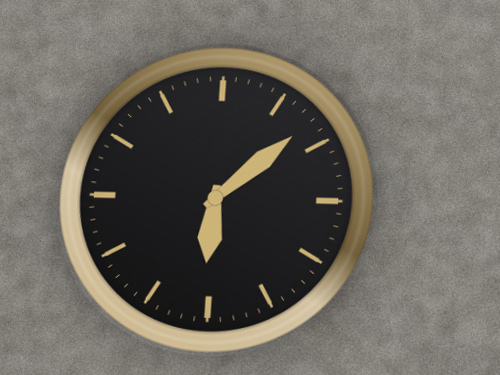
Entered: {"hour": 6, "minute": 8}
